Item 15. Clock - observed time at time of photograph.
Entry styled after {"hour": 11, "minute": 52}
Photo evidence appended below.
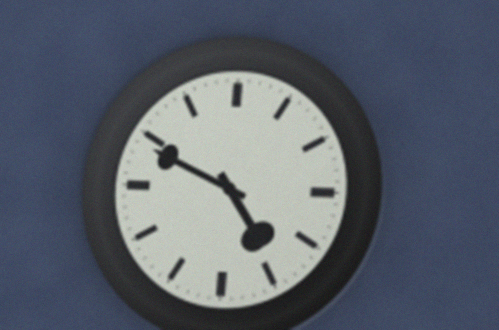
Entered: {"hour": 4, "minute": 49}
